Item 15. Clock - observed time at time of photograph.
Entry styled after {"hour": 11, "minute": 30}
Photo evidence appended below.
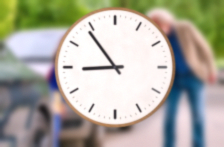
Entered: {"hour": 8, "minute": 54}
